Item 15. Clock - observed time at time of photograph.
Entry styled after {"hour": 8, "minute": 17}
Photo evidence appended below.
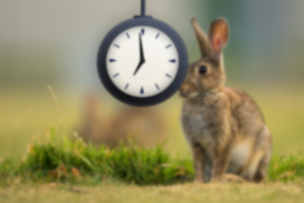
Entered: {"hour": 6, "minute": 59}
